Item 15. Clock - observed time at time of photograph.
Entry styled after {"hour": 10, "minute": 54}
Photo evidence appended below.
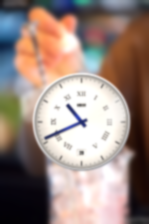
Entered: {"hour": 10, "minute": 41}
